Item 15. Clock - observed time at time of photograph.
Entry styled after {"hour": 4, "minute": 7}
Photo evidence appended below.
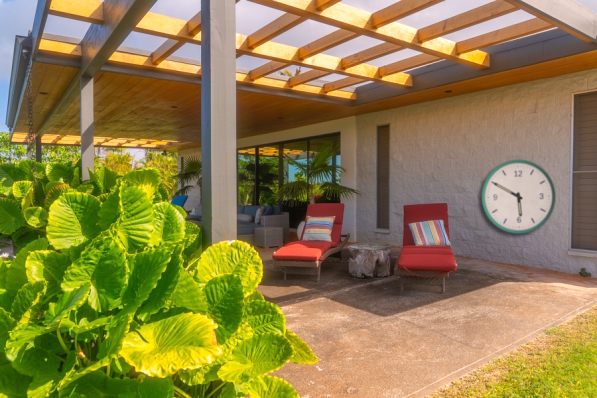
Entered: {"hour": 5, "minute": 50}
